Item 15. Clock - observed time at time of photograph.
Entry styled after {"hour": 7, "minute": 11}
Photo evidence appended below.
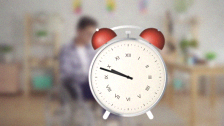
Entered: {"hour": 9, "minute": 48}
